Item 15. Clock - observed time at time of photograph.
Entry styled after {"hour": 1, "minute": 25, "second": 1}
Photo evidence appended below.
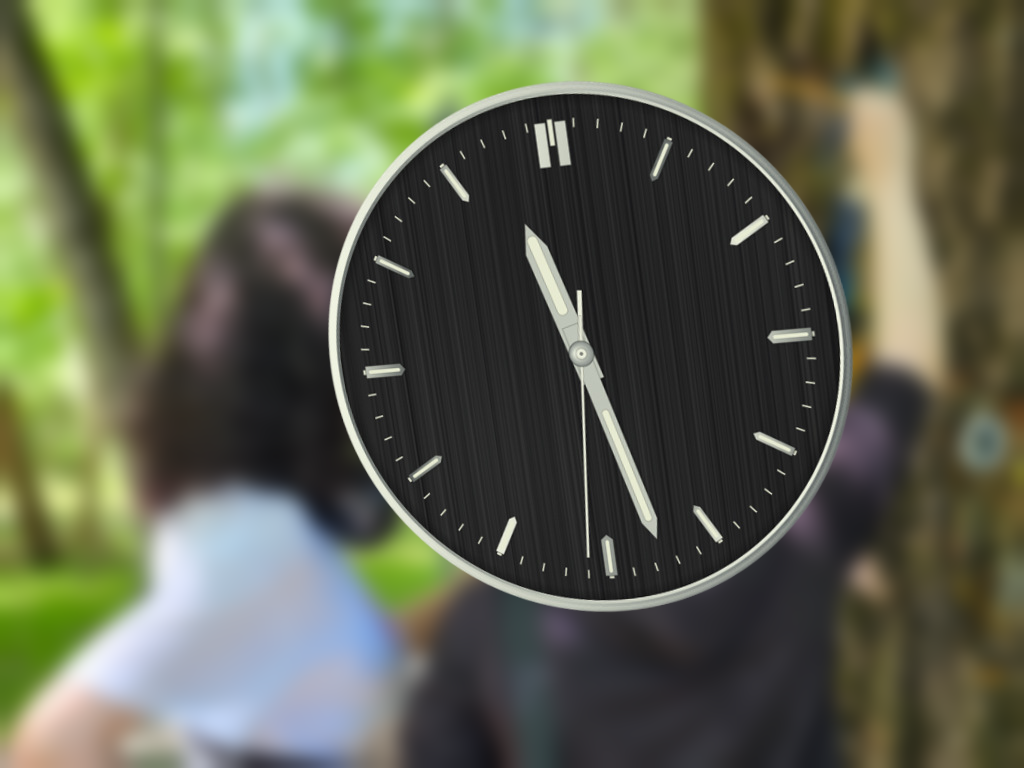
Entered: {"hour": 11, "minute": 27, "second": 31}
